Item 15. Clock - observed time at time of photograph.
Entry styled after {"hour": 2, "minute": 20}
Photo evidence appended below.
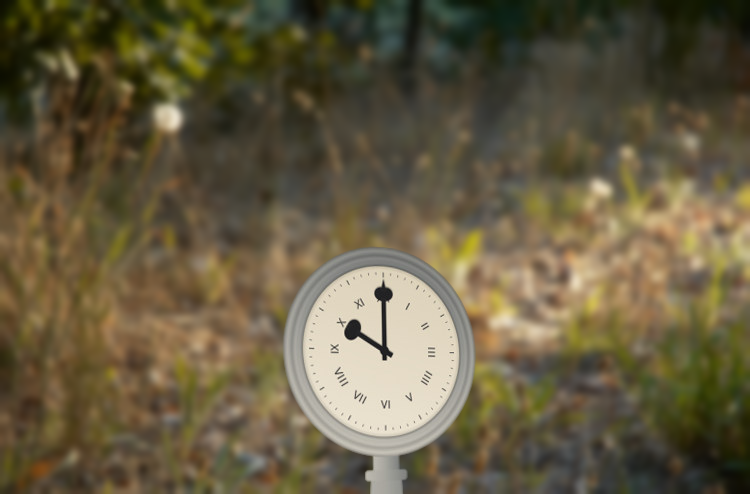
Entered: {"hour": 10, "minute": 0}
